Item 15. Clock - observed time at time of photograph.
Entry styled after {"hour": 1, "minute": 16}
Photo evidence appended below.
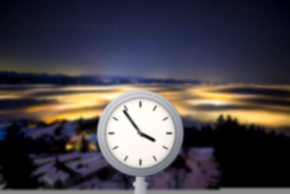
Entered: {"hour": 3, "minute": 54}
